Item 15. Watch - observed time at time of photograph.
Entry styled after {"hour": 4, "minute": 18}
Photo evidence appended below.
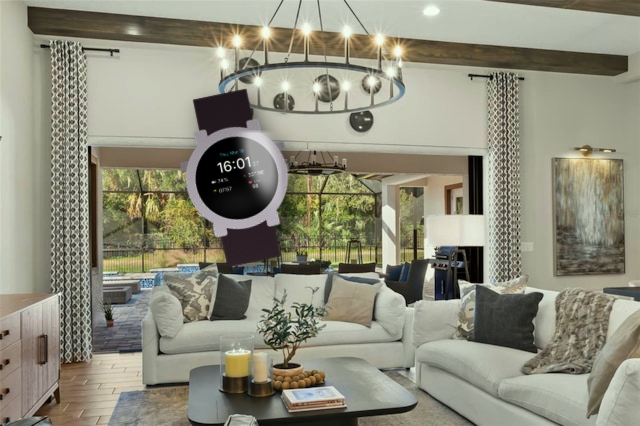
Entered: {"hour": 16, "minute": 1}
